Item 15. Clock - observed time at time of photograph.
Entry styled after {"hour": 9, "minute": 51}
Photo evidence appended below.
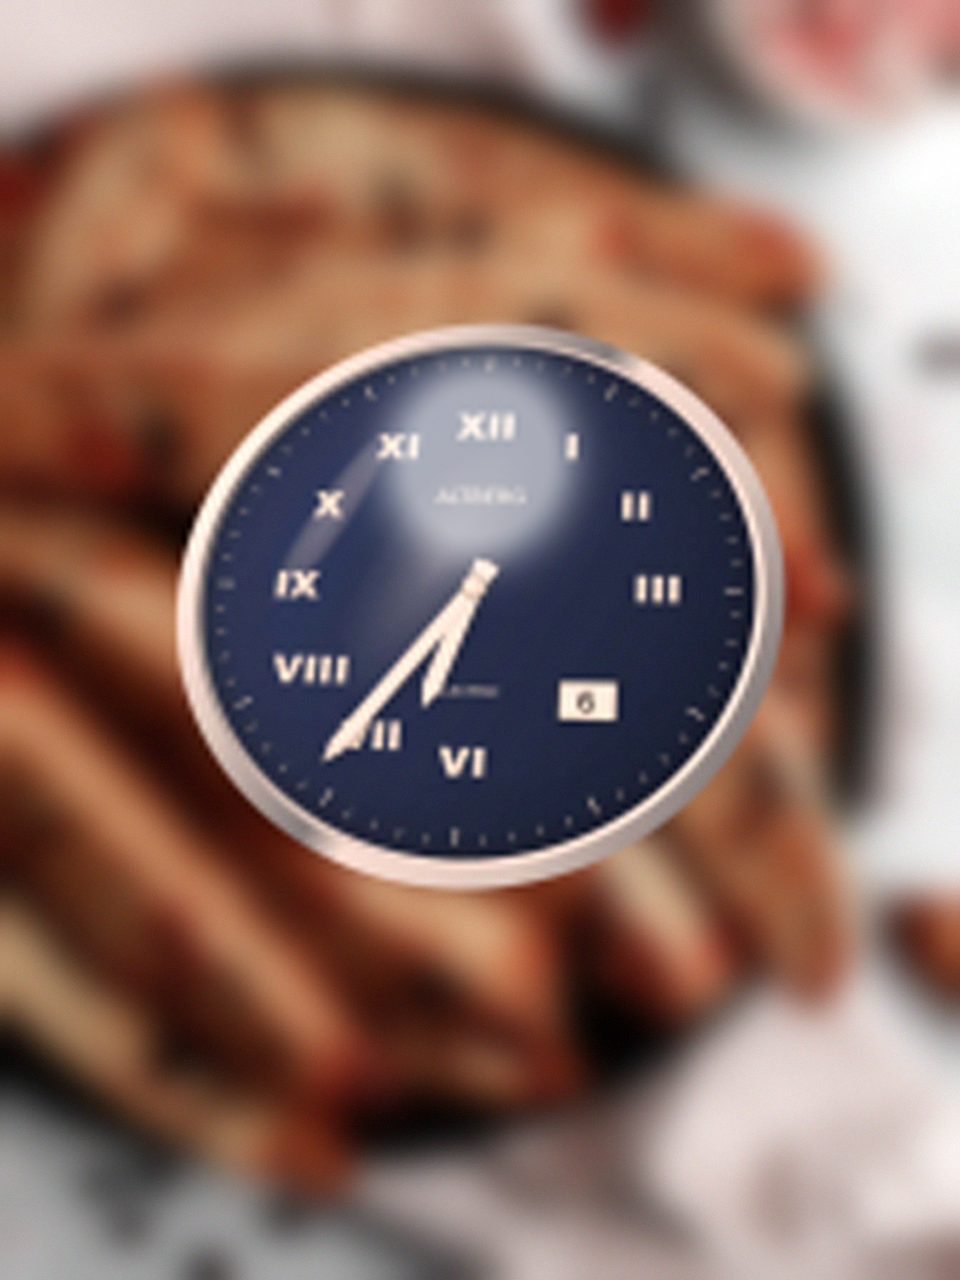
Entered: {"hour": 6, "minute": 36}
